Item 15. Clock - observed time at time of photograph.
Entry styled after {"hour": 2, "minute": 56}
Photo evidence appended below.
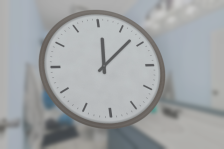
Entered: {"hour": 12, "minute": 8}
